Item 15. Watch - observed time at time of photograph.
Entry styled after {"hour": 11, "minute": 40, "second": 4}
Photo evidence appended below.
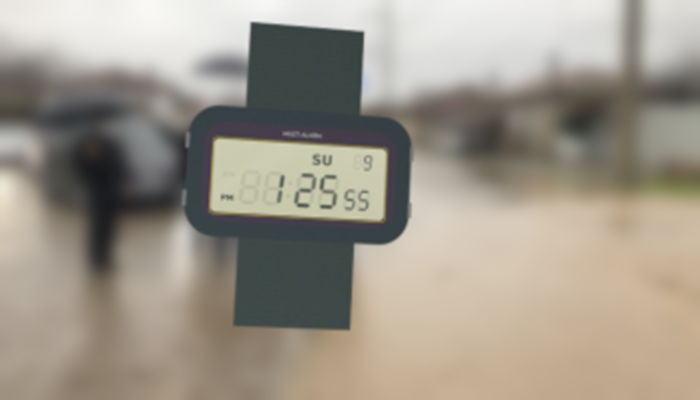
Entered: {"hour": 1, "minute": 25, "second": 55}
